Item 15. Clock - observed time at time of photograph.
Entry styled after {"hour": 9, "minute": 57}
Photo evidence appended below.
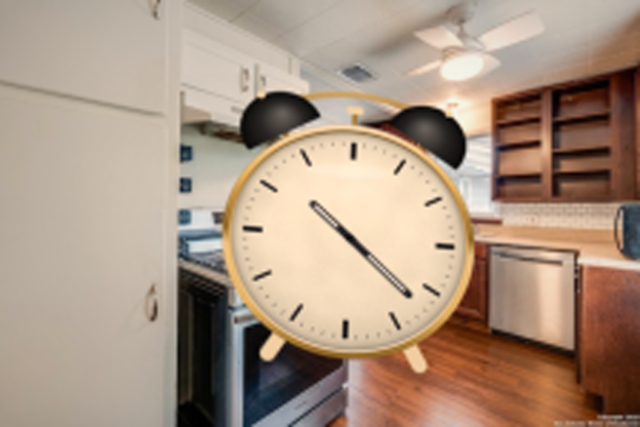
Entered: {"hour": 10, "minute": 22}
